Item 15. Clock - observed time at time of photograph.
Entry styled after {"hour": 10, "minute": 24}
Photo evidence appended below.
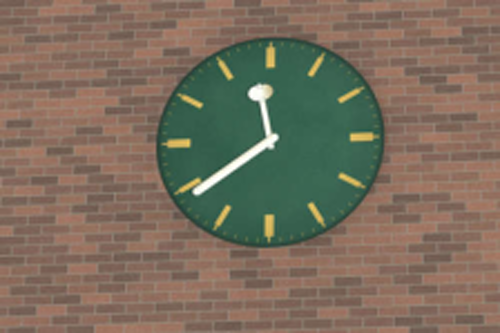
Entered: {"hour": 11, "minute": 39}
